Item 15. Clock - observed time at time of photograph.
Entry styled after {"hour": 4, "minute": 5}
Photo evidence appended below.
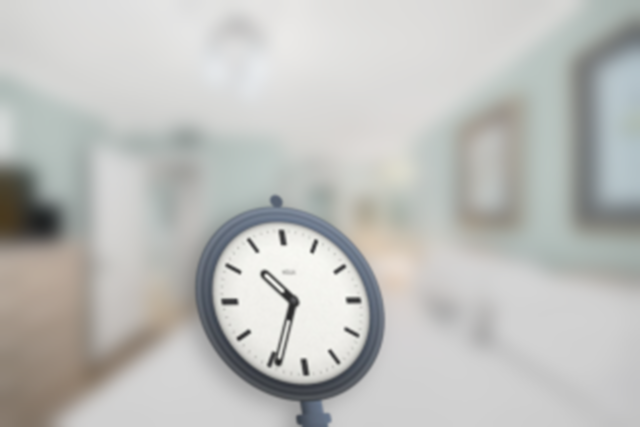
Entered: {"hour": 10, "minute": 34}
